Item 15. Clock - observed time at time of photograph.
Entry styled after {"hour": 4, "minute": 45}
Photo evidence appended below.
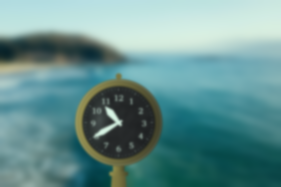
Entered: {"hour": 10, "minute": 40}
